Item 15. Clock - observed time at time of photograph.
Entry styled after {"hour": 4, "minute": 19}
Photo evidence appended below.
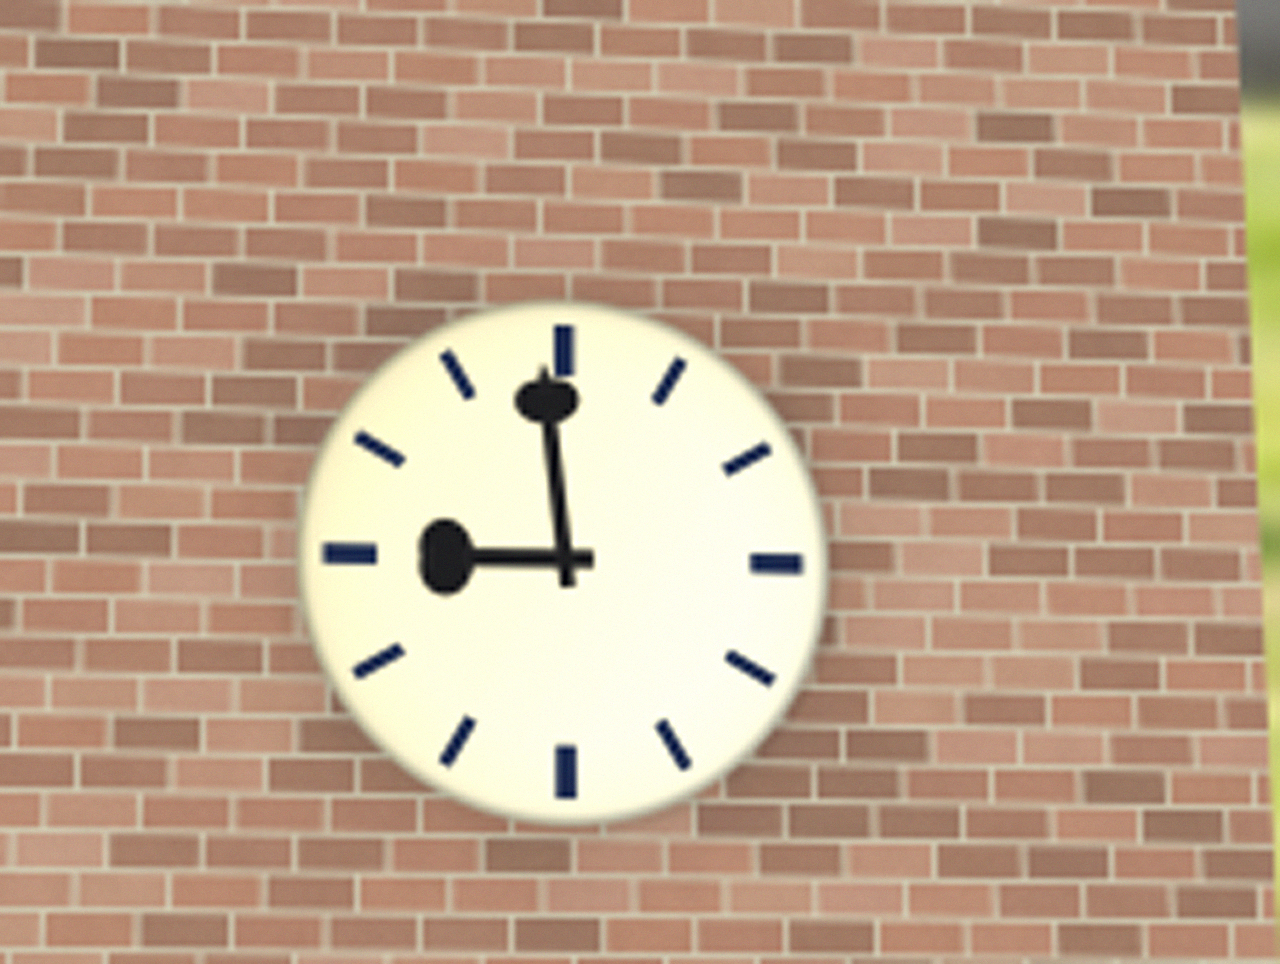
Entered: {"hour": 8, "minute": 59}
